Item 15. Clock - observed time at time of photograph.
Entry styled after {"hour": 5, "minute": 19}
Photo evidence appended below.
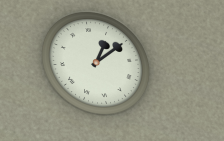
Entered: {"hour": 1, "minute": 10}
